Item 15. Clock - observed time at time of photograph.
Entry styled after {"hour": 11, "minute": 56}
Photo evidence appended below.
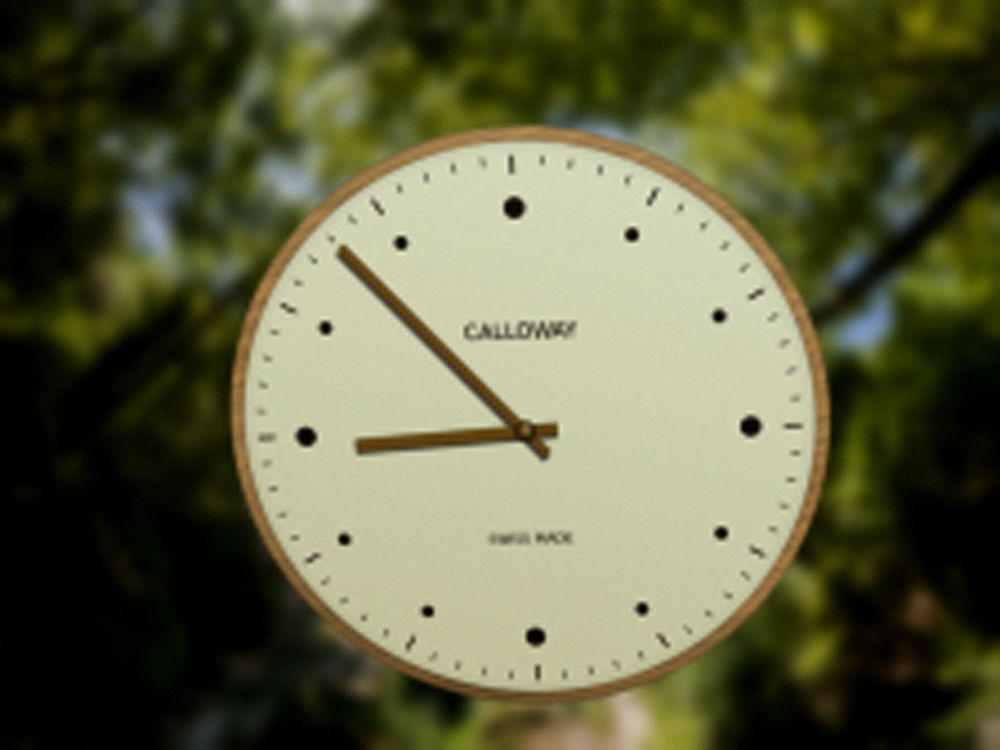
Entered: {"hour": 8, "minute": 53}
